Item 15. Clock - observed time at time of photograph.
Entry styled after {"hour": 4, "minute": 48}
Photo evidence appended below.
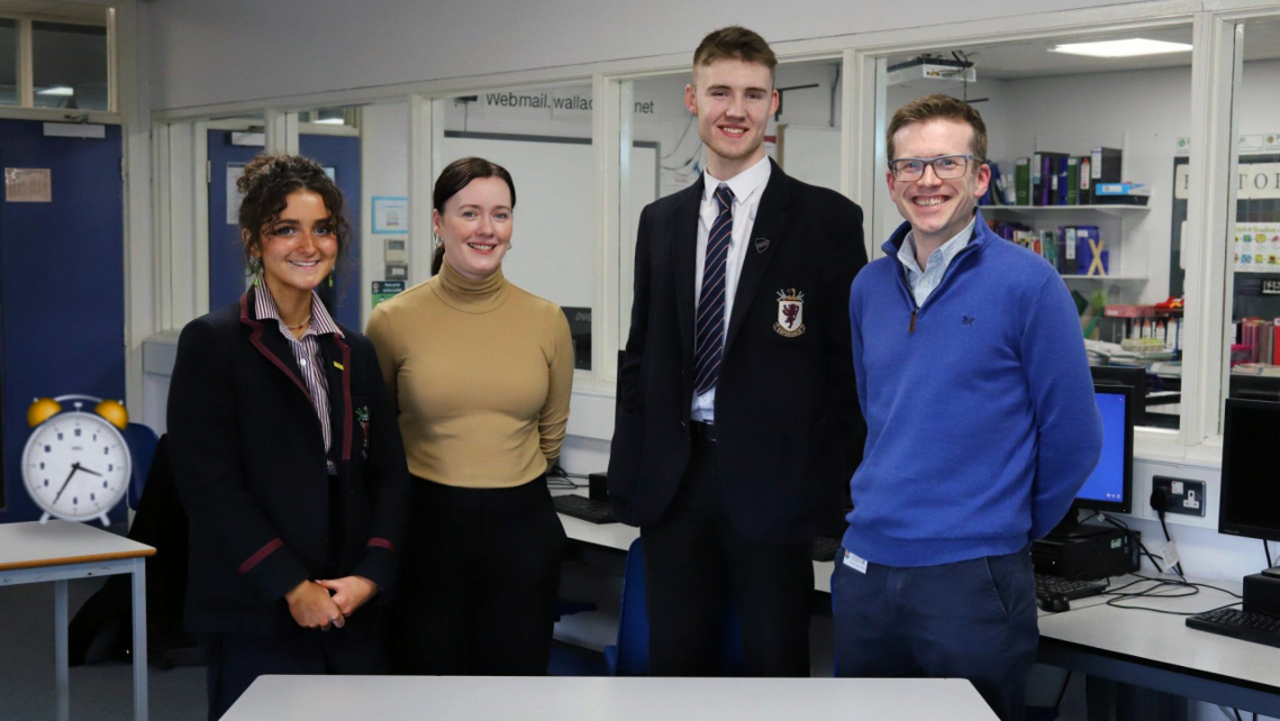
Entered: {"hour": 3, "minute": 35}
